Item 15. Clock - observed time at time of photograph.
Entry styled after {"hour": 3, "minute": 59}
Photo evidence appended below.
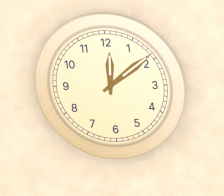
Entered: {"hour": 12, "minute": 9}
